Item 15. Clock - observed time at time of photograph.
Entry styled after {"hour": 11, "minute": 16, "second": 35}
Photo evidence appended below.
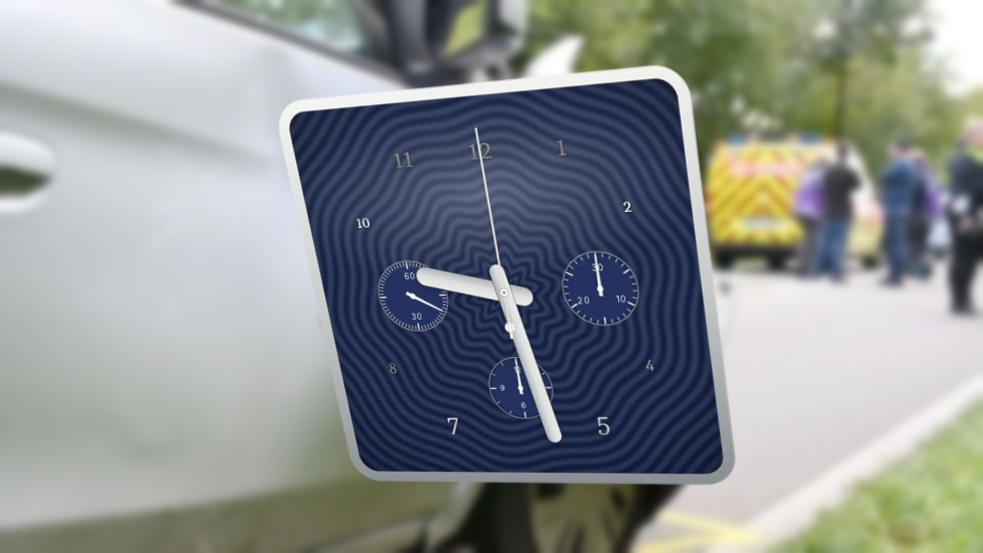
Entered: {"hour": 9, "minute": 28, "second": 20}
